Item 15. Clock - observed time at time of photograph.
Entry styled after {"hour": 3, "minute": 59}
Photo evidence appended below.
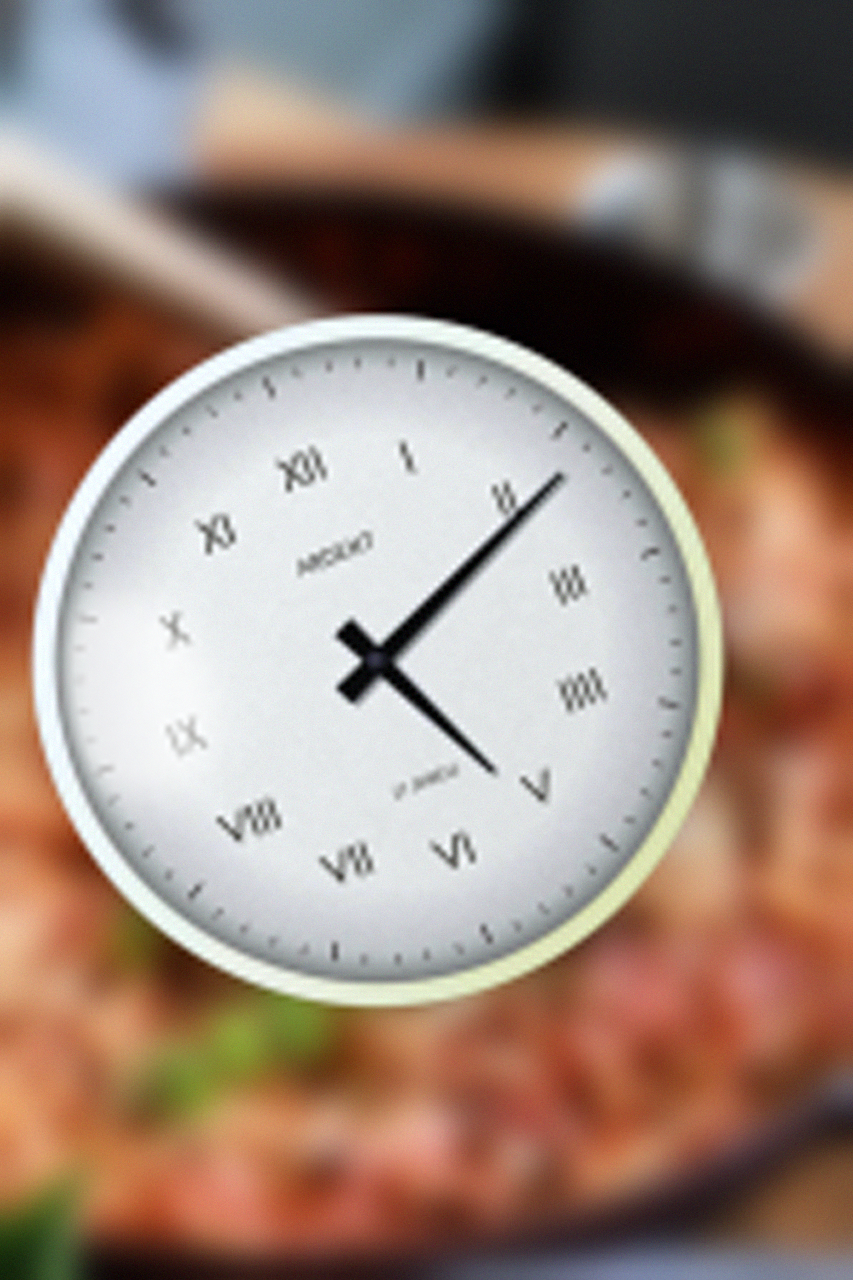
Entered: {"hour": 5, "minute": 11}
